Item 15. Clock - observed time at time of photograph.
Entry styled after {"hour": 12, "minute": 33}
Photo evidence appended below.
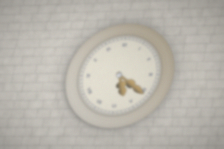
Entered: {"hour": 5, "minute": 21}
